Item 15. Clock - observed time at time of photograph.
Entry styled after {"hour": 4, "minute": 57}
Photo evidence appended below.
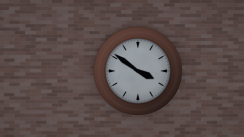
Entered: {"hour": 3, "minute": 51}
